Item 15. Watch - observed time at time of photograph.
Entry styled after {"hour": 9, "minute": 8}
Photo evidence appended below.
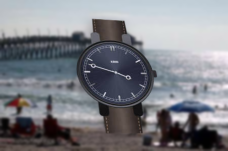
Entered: {"hour": 3, "minute": 48}
